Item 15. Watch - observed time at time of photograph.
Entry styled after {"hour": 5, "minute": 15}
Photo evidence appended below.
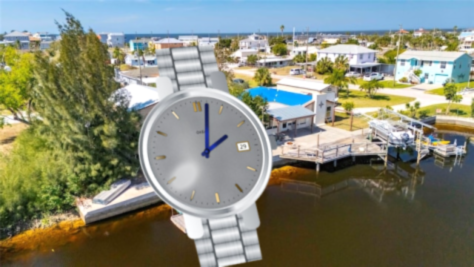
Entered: {"hour": 2, "minute": 2}
